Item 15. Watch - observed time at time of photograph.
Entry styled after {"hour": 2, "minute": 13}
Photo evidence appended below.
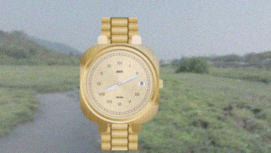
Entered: {"hour": 8, "minute": 11}
